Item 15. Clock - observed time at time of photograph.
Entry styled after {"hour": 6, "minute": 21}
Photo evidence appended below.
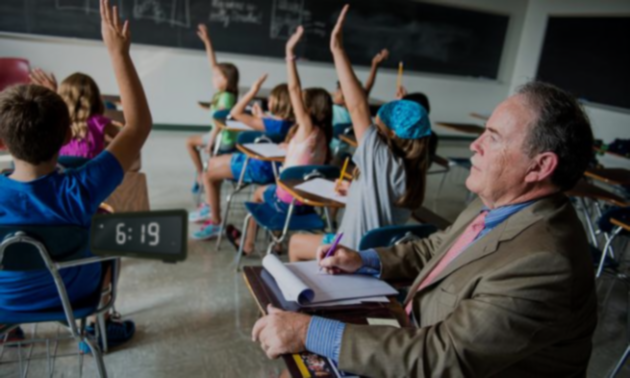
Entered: {"hour": 6, "minute": 19}
